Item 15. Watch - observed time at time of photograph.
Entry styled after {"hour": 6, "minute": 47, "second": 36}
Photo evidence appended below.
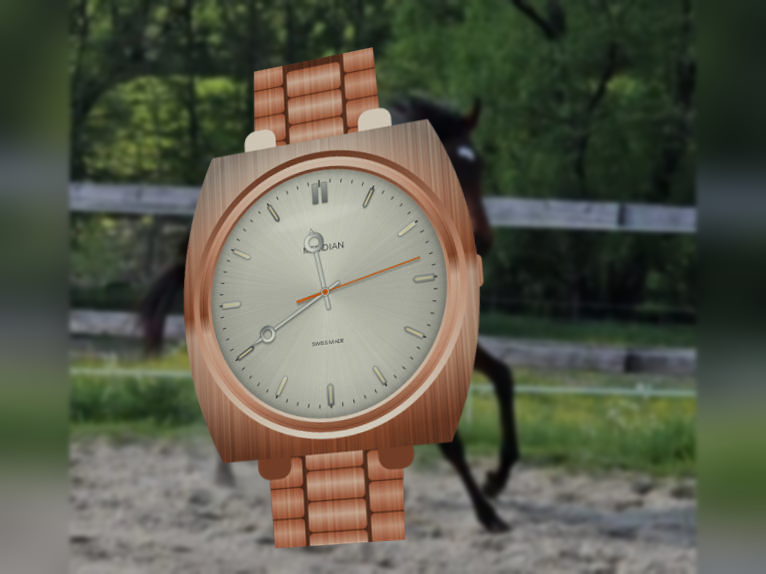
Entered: {"hour": 11, "minute": 40, "second": 13}
